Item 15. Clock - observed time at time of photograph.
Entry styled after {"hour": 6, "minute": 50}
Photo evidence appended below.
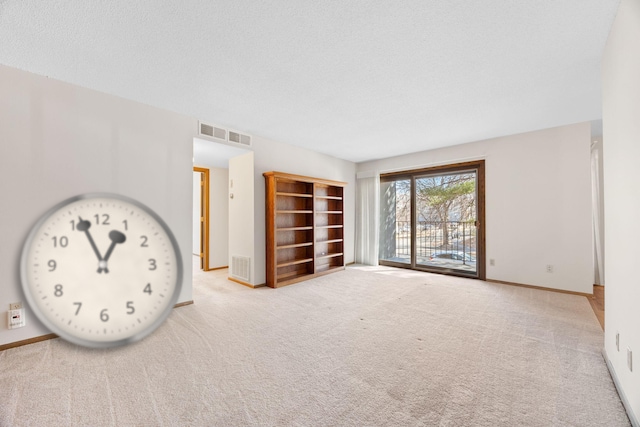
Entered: {"hour": 12, "minute": 56}
